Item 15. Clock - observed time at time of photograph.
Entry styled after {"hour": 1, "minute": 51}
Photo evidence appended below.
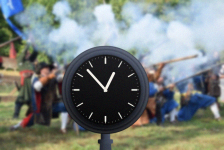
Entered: {"hour": 12, "minute": 53}
